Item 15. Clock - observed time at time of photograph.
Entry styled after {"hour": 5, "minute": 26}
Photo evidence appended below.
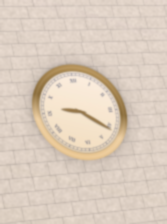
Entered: {"hour": 9, "minute": 21}
